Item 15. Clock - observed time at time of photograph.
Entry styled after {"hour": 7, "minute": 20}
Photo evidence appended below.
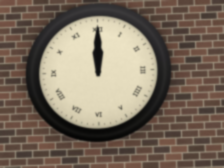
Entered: {"hour": 12, "minute": 0}
